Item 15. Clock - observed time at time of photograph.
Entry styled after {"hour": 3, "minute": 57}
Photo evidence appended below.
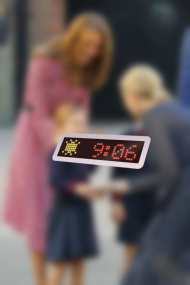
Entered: {"hour": 9, "minute": 6}
